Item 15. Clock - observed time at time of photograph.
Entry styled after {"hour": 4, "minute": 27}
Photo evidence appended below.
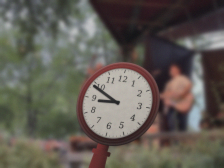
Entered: {"hour": 8, "minute": 49}
